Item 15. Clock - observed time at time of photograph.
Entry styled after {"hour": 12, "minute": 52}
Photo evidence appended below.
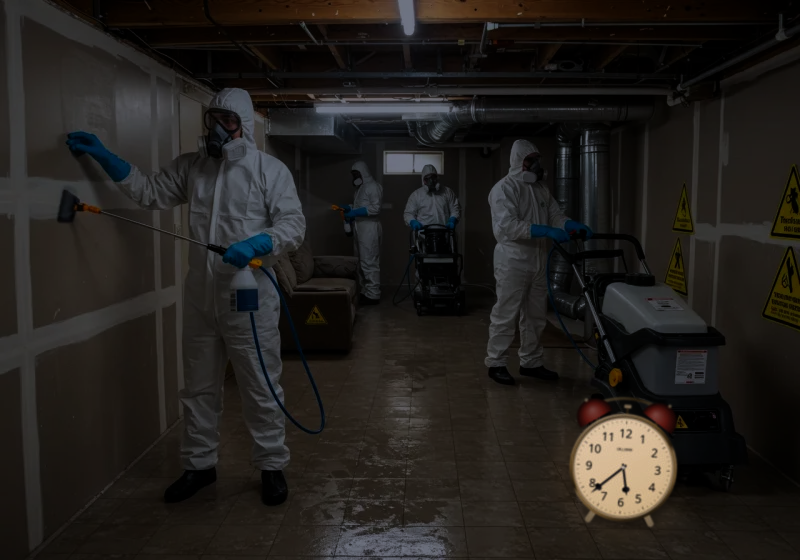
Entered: {"hour": 5, "minute": 38}
